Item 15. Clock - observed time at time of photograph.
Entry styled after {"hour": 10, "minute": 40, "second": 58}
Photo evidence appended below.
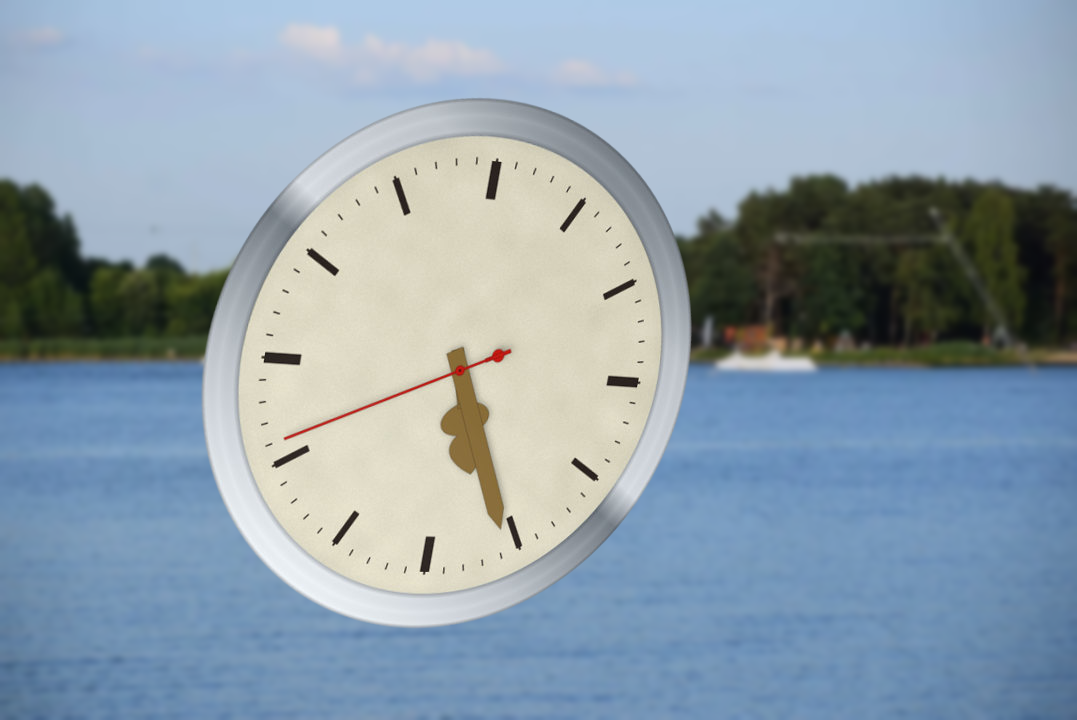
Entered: {"hour": 5, "minute": 25, "second": 41}
